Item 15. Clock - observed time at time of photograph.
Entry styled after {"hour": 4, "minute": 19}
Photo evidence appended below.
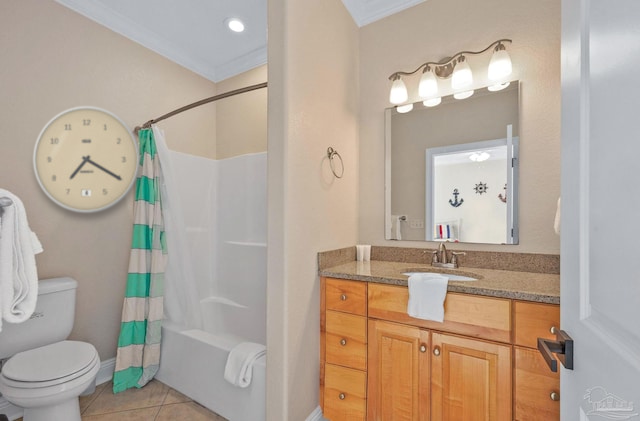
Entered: {"hour": 7, "minute": 20}
